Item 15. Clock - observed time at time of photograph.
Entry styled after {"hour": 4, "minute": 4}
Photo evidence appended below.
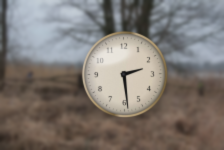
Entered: {"hour": 2, "minute": 29}
